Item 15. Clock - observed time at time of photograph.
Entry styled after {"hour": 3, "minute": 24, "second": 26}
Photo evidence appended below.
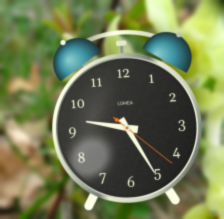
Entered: {"hour": 9, "minute": 25, "second": 22}
